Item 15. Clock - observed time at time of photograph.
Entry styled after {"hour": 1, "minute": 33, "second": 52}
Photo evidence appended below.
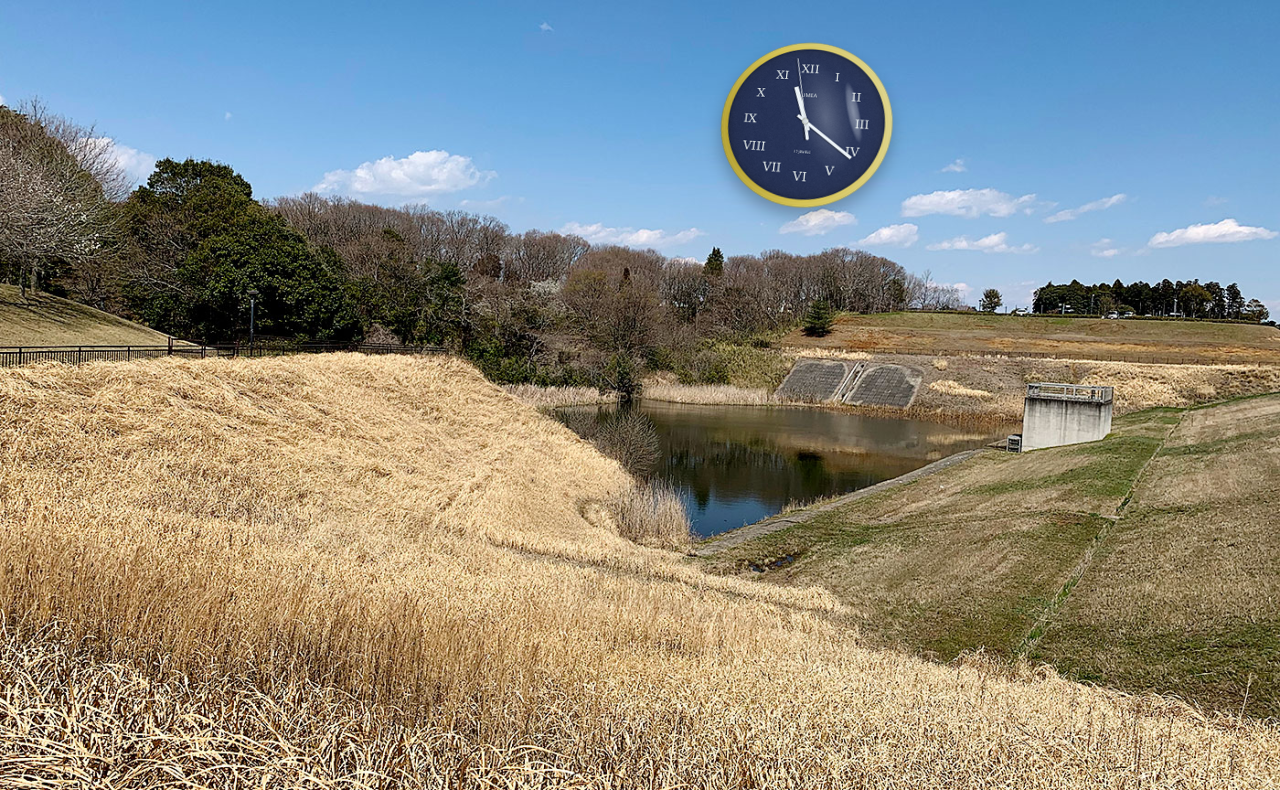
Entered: {"hour": 11, "minute": 20, "second": 58}
